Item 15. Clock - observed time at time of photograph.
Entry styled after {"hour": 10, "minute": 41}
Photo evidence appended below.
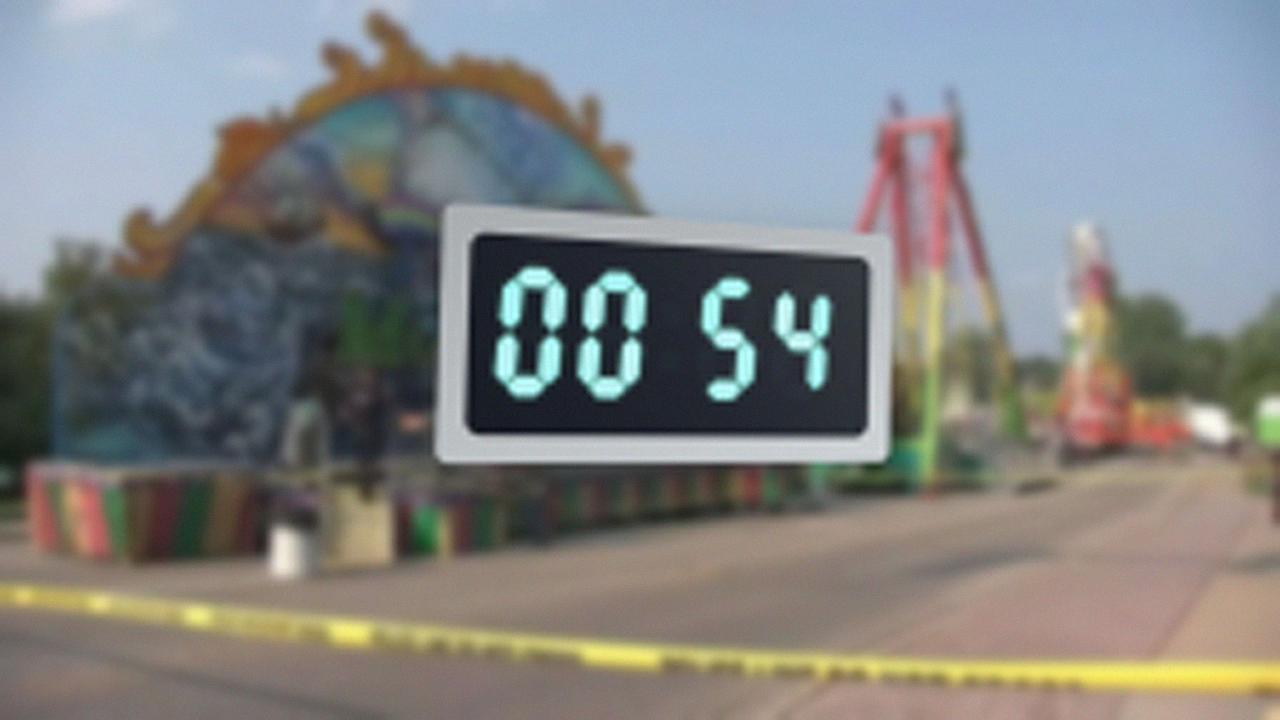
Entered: {"hour": 0, "minute": 54}
